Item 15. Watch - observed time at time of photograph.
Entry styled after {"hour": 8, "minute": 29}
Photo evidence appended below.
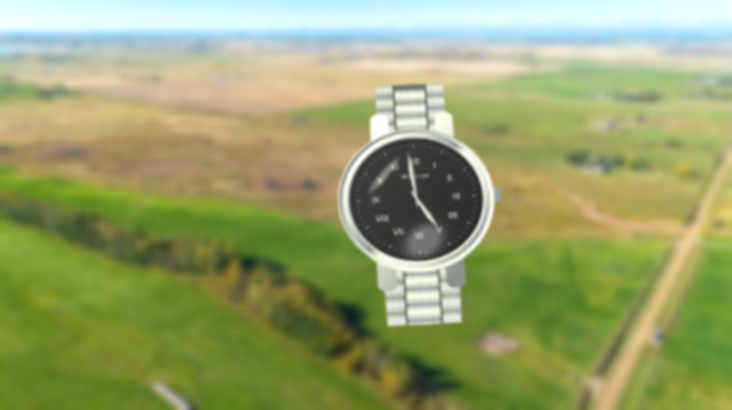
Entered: {"hour": 4, "minute": 59}
